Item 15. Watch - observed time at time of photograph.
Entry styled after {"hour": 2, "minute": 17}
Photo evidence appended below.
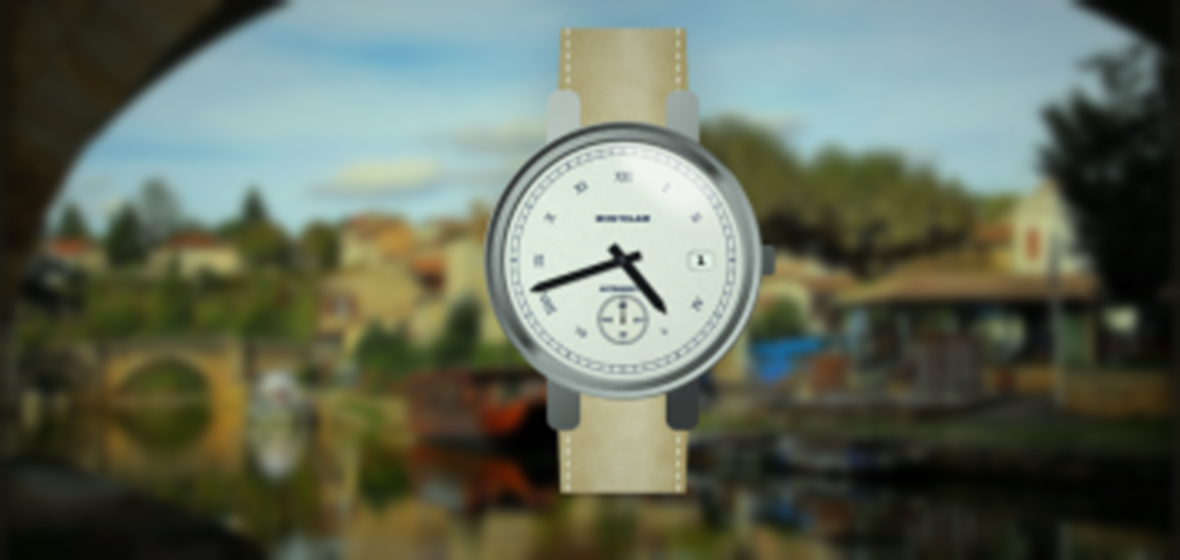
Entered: {"hour": 4, "minute": 42}
